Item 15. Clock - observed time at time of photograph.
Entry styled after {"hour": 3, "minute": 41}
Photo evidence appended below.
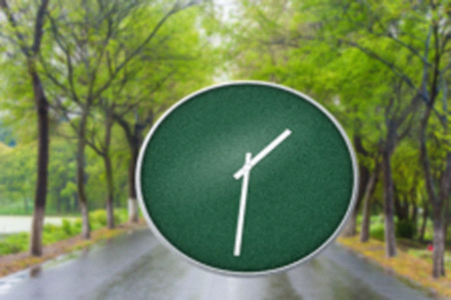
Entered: {"hour": 1, "minute": 31}
